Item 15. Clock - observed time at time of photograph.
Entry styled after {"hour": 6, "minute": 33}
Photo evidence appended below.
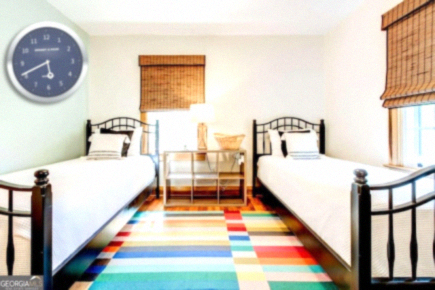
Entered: {"hour": 5, "minute": 41}
